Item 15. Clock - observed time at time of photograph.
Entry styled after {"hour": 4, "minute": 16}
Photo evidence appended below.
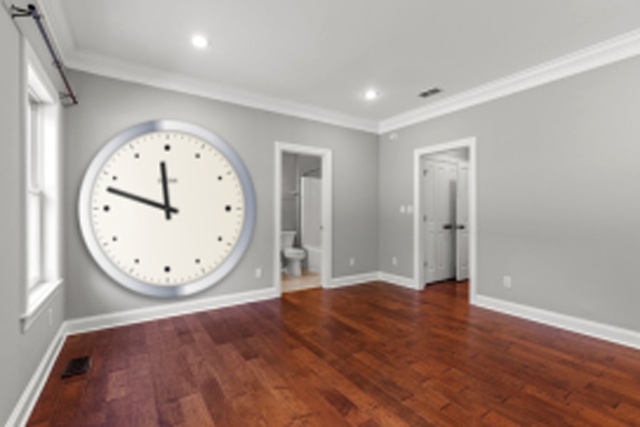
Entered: {"hour": 11, "minute": 48}
